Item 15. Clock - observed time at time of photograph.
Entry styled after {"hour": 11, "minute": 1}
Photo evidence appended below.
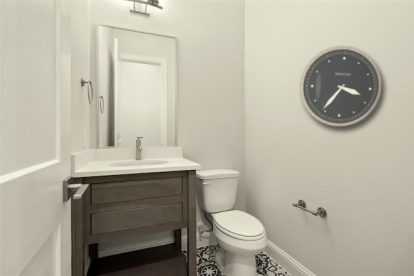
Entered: {"hour": 3, "minute": 36}
